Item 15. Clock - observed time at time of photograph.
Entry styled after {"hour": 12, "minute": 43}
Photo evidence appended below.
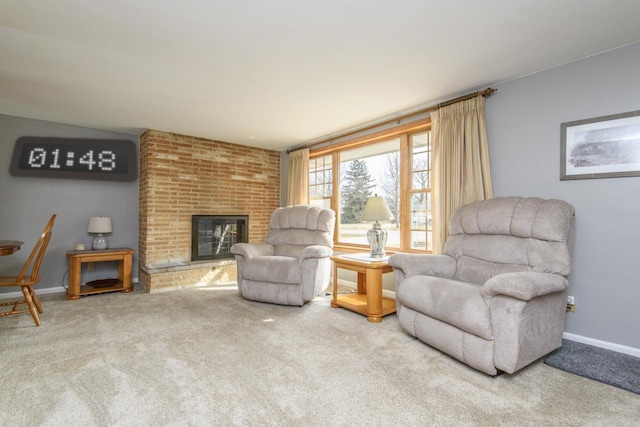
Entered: {"hour": 1, "minute": 48}
